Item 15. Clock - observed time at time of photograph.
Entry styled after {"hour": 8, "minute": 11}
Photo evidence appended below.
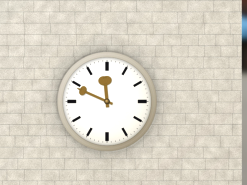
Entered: {"hour": 11, "minute": 49}
